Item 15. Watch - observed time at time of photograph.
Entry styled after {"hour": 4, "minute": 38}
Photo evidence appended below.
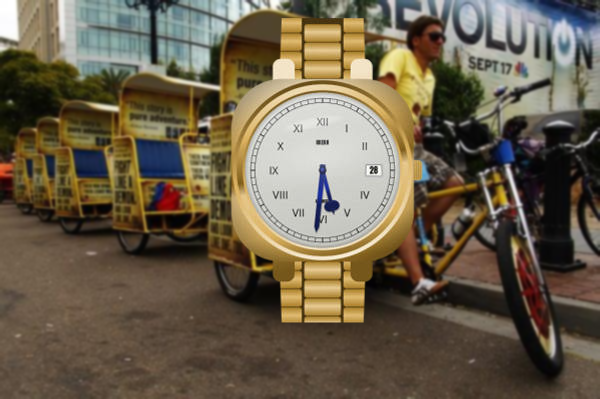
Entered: {"hour": 5, "minute": 31}
